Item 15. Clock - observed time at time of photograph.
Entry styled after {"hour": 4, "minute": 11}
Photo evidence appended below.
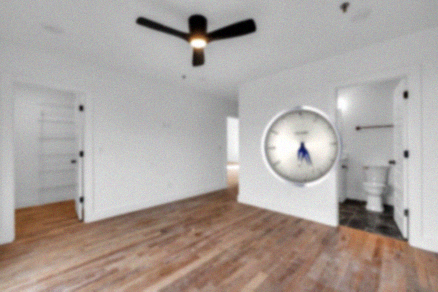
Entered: {"hour": 6, "minute": 27}
